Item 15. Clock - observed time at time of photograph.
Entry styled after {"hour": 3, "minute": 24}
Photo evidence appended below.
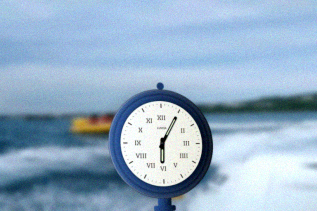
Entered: {"hour": 6, "minute": 5}
